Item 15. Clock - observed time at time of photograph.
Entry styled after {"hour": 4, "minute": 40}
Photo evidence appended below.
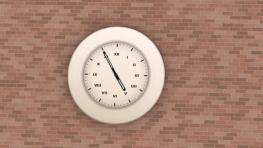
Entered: {"hour": 4, "minute": 55}
